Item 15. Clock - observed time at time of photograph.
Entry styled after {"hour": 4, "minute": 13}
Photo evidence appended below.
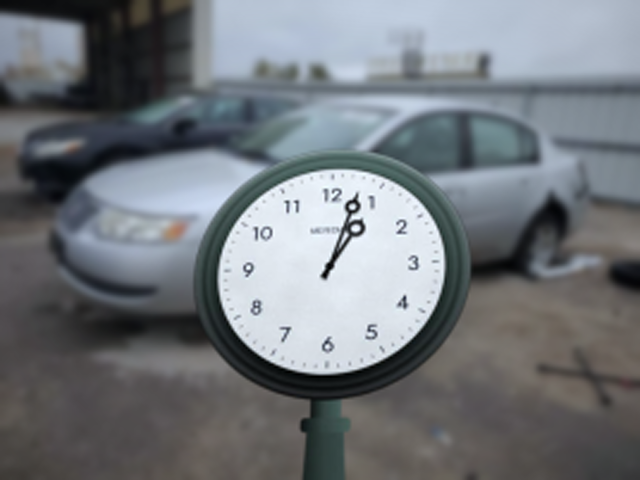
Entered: {"hour": 1, "minute": 3}
